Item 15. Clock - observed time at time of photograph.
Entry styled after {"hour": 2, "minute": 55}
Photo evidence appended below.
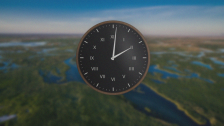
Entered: {"hour": 2, "minute": 1}
